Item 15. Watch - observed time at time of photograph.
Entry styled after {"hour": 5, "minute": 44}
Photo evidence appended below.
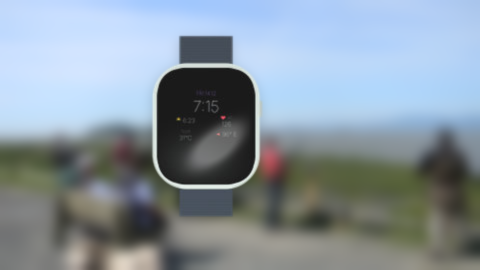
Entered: {"hour": 7, "minute": 15}
